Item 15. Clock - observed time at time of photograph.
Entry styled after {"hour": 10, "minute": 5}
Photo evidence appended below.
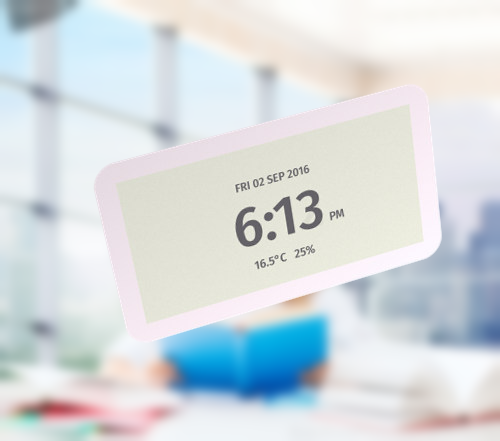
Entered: {"hour": 6, "minute": 13}
